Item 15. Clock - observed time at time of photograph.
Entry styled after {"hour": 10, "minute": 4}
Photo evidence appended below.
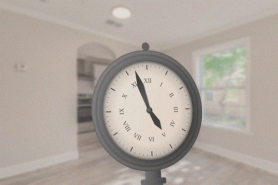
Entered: {"hour": 4, "minute": 57}
